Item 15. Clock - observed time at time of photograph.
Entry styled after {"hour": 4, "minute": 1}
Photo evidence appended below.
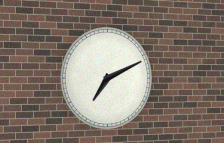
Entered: {"hour": 7, "minute": 11}
